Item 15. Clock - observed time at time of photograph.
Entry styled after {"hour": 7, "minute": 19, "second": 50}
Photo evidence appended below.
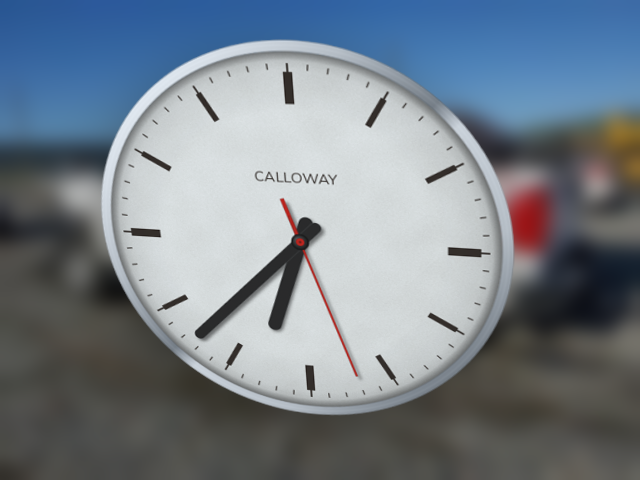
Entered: {"hour": 6, "minute": 37, "second": 27}
